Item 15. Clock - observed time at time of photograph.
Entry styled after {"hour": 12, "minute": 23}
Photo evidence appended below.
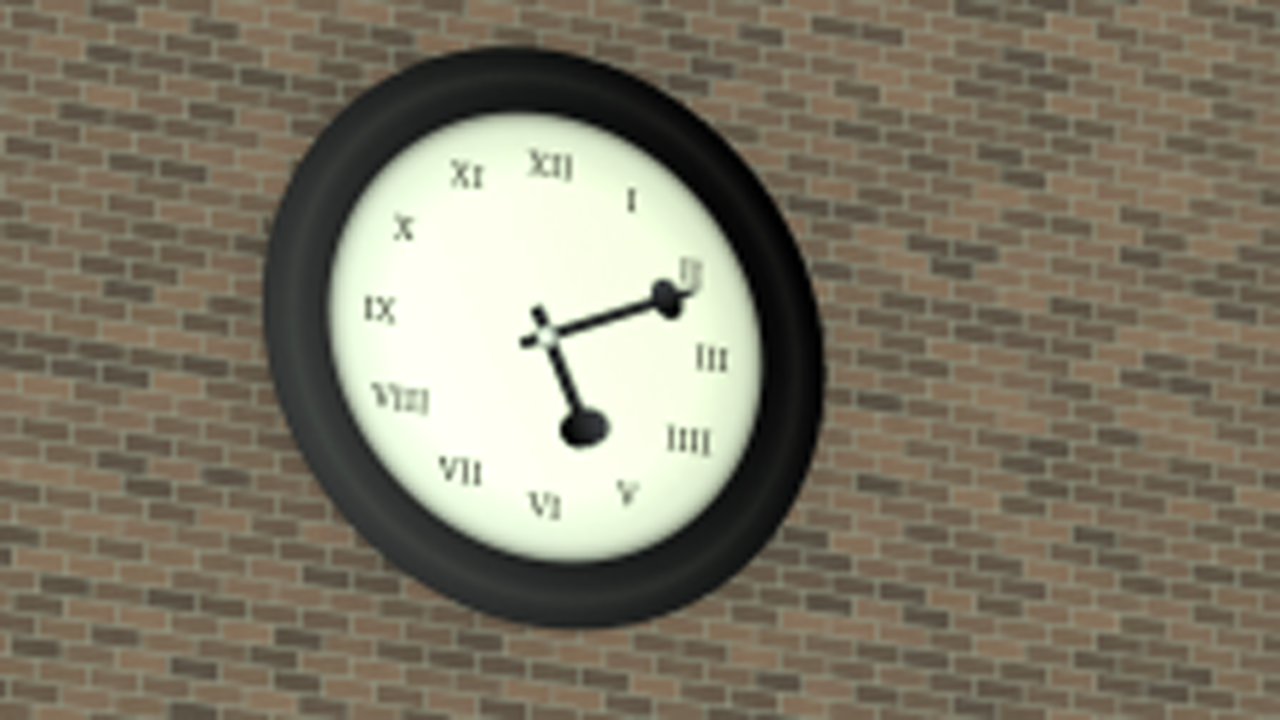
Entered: {"hour": 5, "minute": 11}
